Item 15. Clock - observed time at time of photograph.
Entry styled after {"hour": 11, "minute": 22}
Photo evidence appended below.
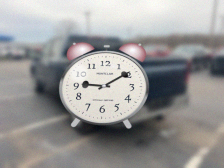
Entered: {"hour": 9, "minute": 9}
